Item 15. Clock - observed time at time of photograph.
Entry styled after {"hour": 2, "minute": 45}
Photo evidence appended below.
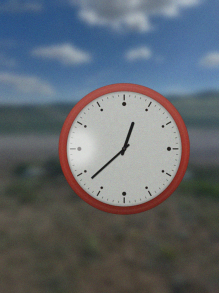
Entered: {"hour": 12, "minute": 38}
